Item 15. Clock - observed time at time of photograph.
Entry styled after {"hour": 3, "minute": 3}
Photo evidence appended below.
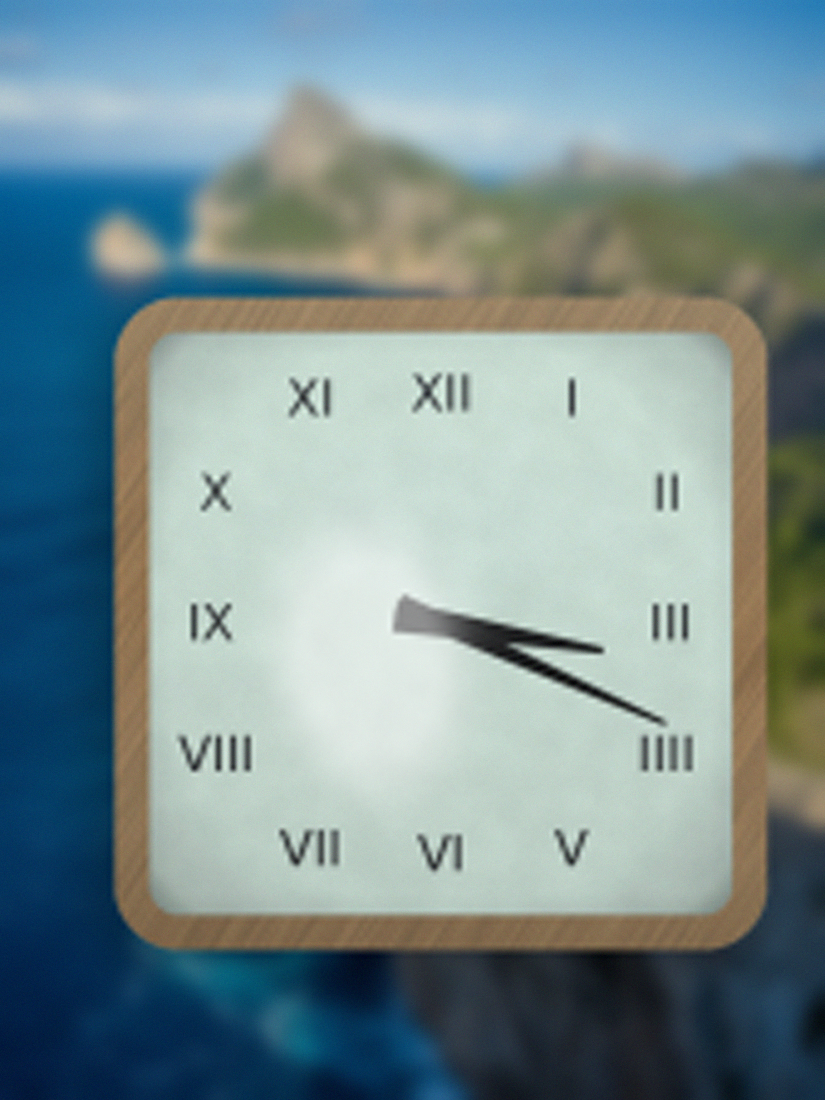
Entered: {"hour": 3, "minute": 19}
